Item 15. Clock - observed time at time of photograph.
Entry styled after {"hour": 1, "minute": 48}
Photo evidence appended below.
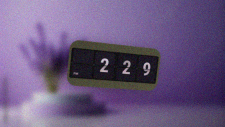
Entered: {"hour": 2, "minute": 29}
